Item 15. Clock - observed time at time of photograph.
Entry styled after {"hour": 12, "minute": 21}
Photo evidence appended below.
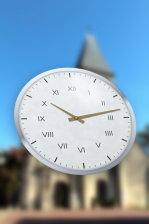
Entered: {"hour": 10, "minute": 13}
